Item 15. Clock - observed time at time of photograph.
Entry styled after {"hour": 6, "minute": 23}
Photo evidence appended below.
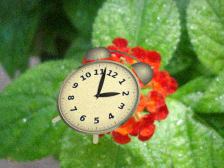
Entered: {"hour": 1, "minute": 57}
